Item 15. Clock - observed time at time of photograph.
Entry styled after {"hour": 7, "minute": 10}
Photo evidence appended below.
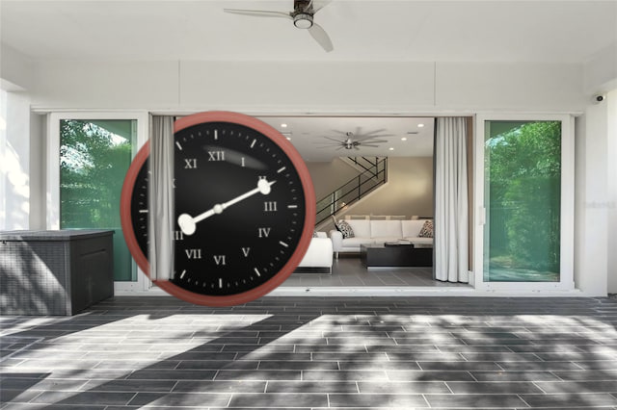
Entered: {"hour": 8, "minute": 11}
